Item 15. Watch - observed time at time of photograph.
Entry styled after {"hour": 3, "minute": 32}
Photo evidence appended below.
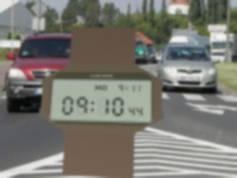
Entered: {"hour": 9, "minute": 10}
